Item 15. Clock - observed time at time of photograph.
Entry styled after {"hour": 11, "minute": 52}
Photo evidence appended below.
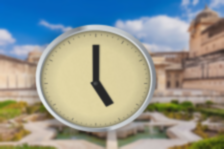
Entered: {"hour": 5, "minute": 0}
